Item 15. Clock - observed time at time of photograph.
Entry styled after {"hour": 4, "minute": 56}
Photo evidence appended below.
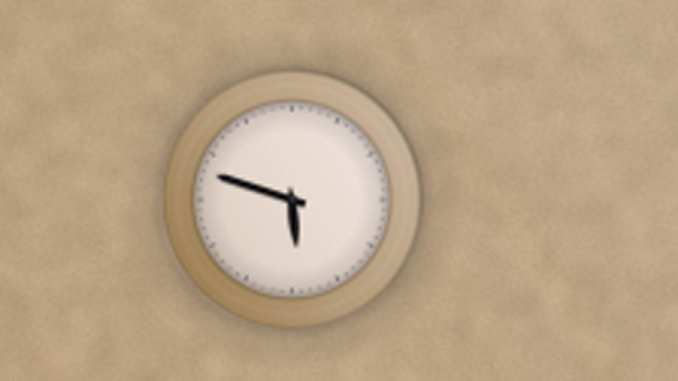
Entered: {"hour": 5, "minute": 48}
